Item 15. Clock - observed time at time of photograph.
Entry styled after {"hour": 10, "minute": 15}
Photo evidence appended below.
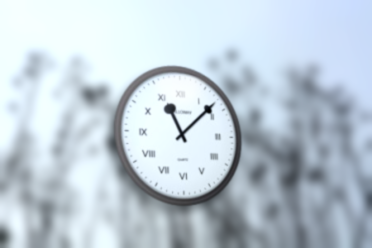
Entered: {"hour": 11, "minute": 8}
